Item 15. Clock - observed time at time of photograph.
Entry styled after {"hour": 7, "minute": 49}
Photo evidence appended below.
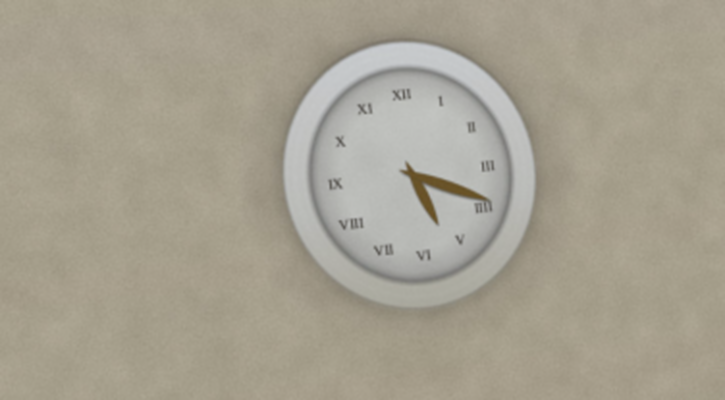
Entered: {"hour": 5, "minute": 19}
